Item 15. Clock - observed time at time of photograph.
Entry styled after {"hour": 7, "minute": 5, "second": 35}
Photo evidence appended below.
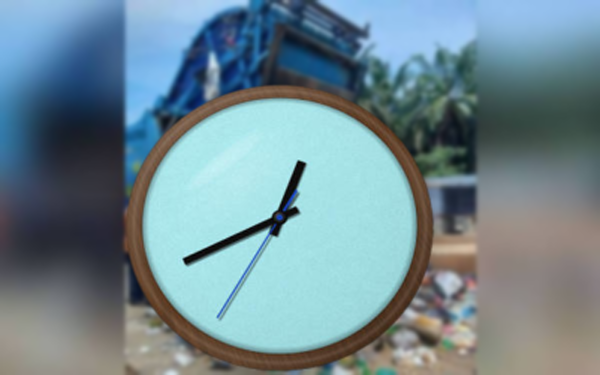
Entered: {"hour": 12, "minute": 40, "second": 35}
